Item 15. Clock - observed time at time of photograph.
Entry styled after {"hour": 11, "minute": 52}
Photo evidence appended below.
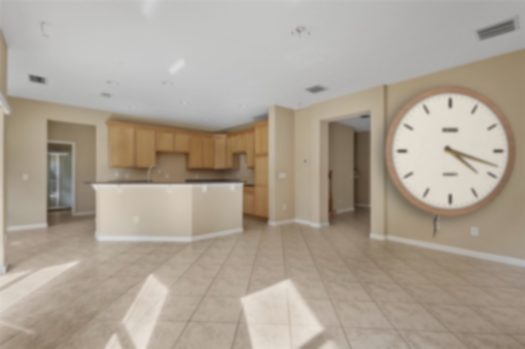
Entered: {"hour": 4, "minute": 18}
